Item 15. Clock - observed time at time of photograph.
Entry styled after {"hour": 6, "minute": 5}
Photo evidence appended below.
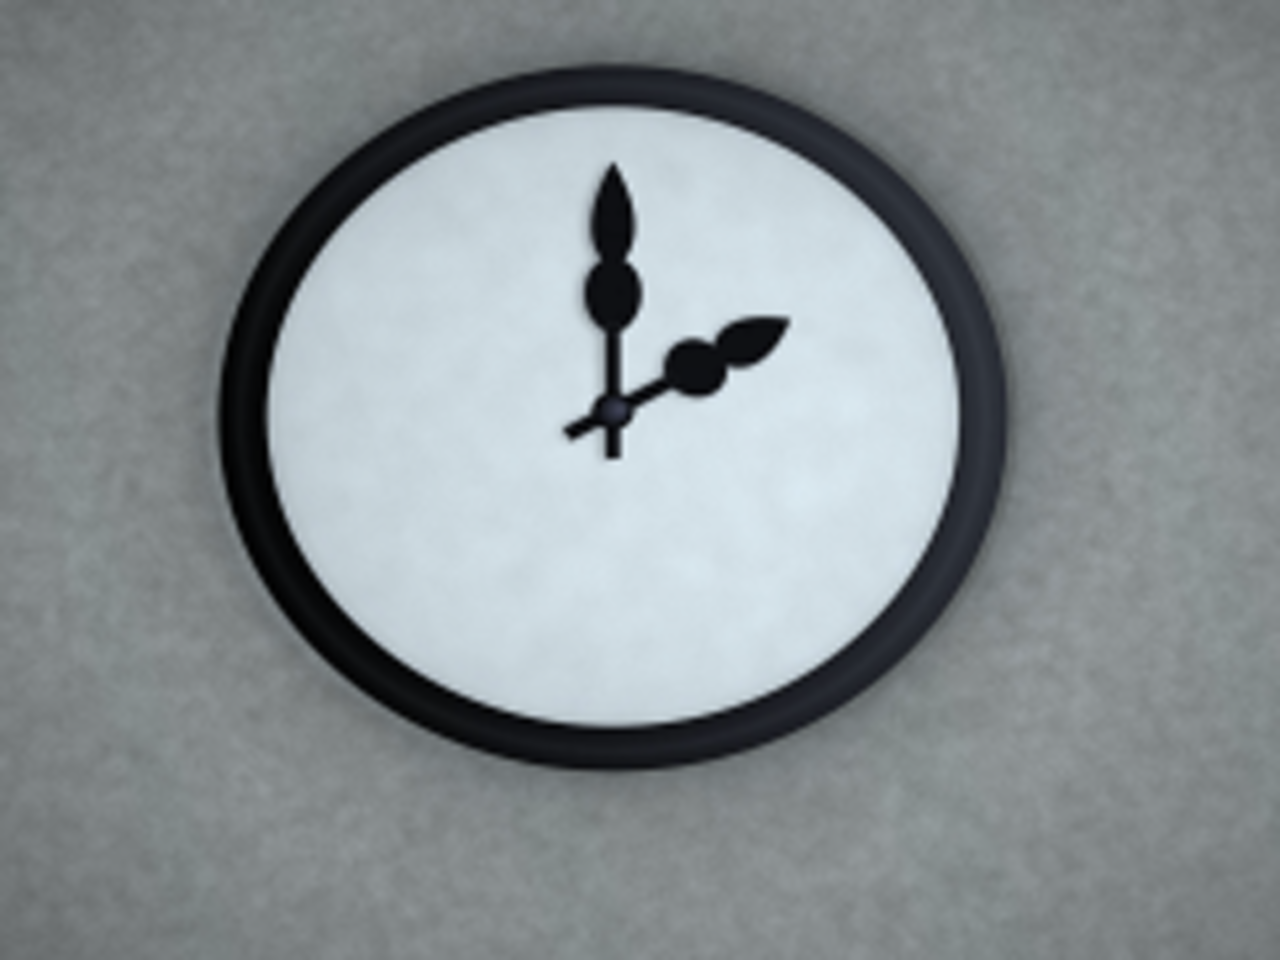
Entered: {"hour": 2, "minute": 0}
